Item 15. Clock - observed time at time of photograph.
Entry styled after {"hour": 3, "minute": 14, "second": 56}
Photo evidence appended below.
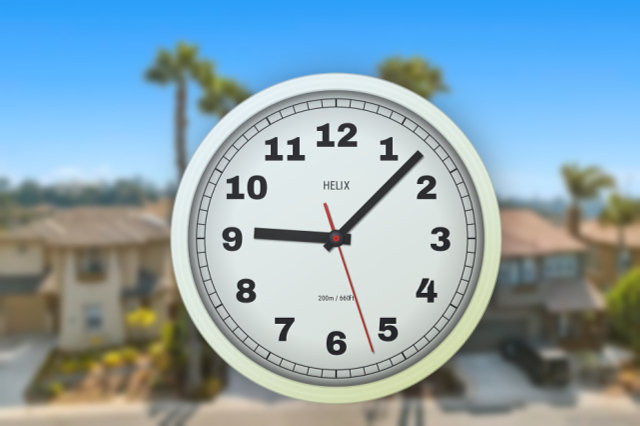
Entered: {"hour": 9, "minute": 7, "second": 27}
